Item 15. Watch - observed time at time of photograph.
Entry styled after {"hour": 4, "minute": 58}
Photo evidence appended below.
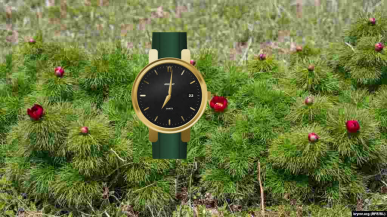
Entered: {"hour": 7, "minute": 1}
